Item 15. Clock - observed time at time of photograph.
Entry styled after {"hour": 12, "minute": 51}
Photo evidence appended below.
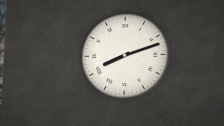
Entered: {"hour": 8, "minute": 12}
